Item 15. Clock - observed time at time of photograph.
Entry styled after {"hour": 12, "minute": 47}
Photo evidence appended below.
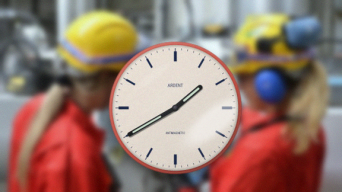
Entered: {"hour": 1, "minute": 40}
